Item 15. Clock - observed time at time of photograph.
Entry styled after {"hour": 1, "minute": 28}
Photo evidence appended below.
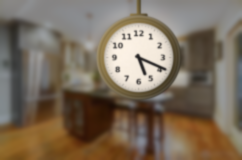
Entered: {"hour": 5, "minute": 19}
